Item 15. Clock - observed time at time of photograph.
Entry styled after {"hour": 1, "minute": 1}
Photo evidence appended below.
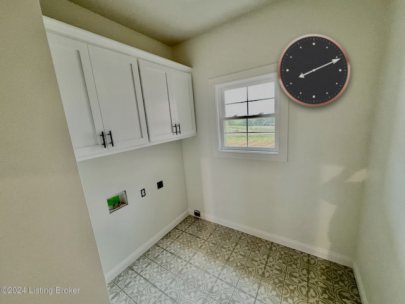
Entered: {"hour": 8, "minute": 11}
